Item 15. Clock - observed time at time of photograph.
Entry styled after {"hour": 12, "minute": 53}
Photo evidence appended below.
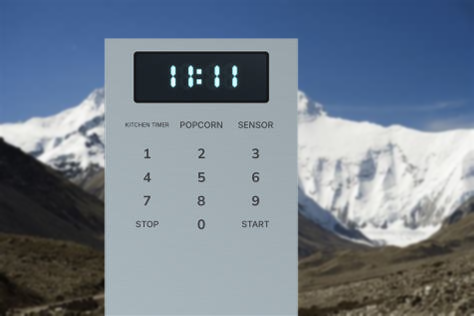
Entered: {"hour": 11, "minute": 11}
